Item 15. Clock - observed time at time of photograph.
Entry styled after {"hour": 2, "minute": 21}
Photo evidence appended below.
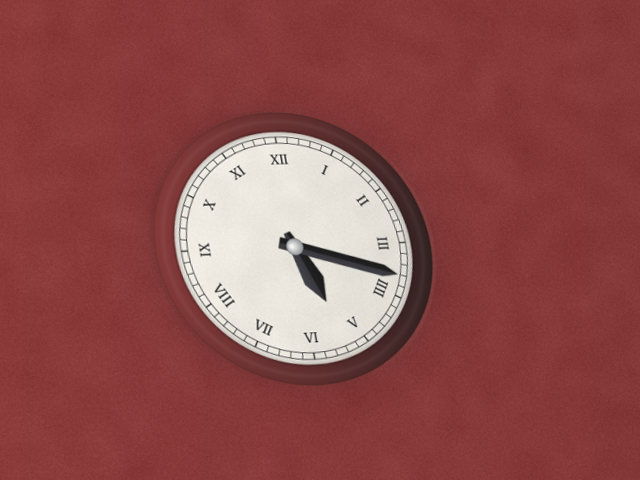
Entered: {"hour": 5, "minute": 18}
